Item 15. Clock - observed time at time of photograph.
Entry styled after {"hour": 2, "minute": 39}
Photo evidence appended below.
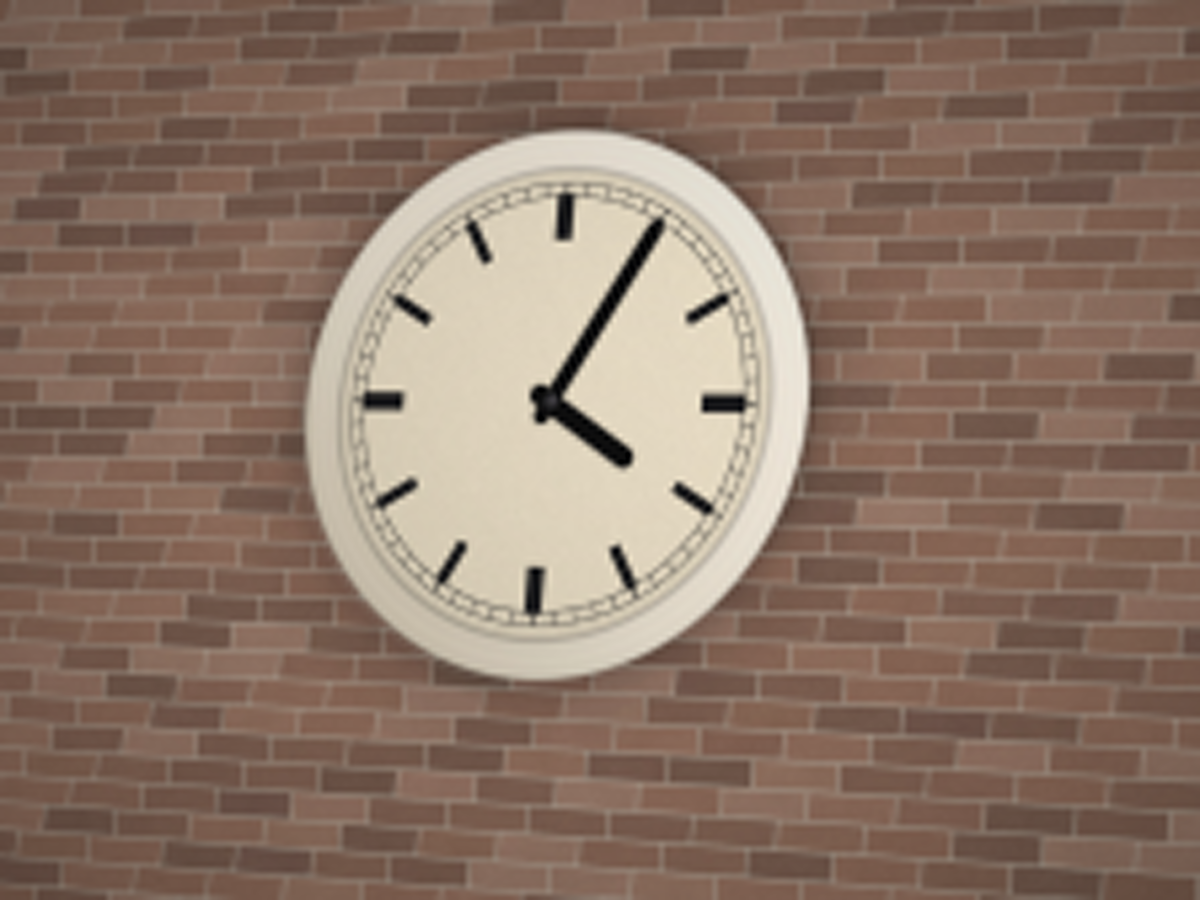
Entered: {"hour": 4, "minute": 5}
